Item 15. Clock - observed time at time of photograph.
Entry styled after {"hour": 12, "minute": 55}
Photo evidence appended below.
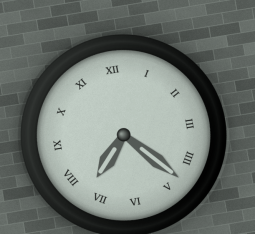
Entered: {"hour": 7, "minute": 23}
